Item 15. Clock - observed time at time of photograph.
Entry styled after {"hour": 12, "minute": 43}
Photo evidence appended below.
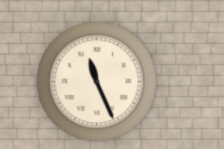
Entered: {"hour": 11, "minute": 26}
